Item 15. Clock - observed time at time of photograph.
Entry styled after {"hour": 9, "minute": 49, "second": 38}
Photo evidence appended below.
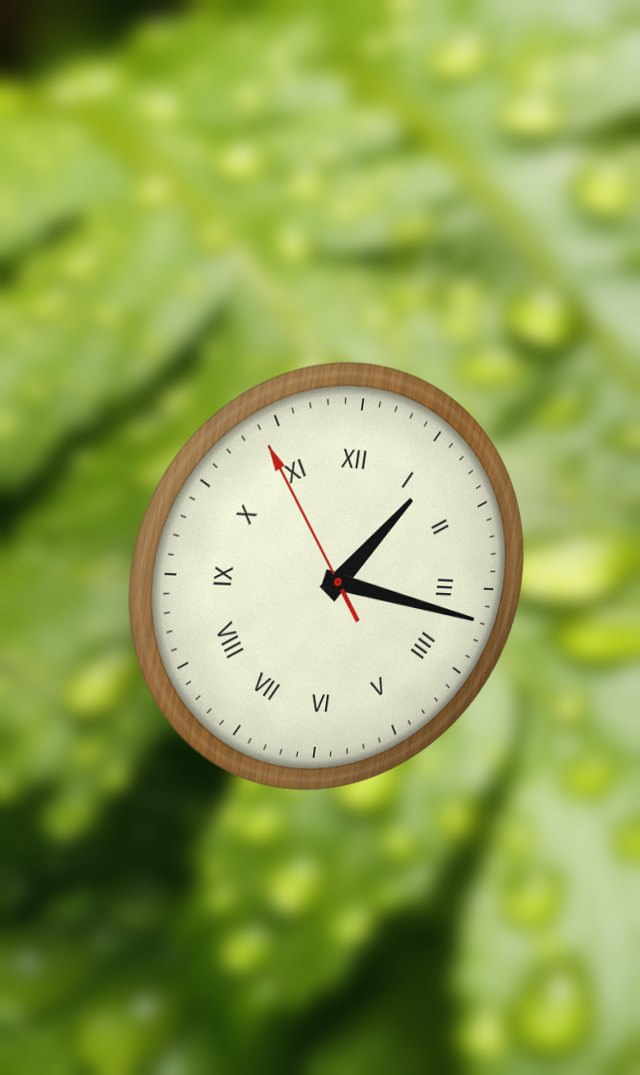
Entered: {"hour": 1, "minute": 16, "second": 54}
